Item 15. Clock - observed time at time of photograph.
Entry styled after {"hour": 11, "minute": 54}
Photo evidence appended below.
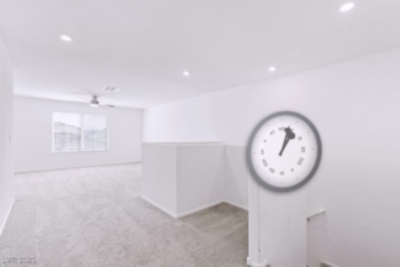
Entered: {"hour": 1, "minute": 3}
